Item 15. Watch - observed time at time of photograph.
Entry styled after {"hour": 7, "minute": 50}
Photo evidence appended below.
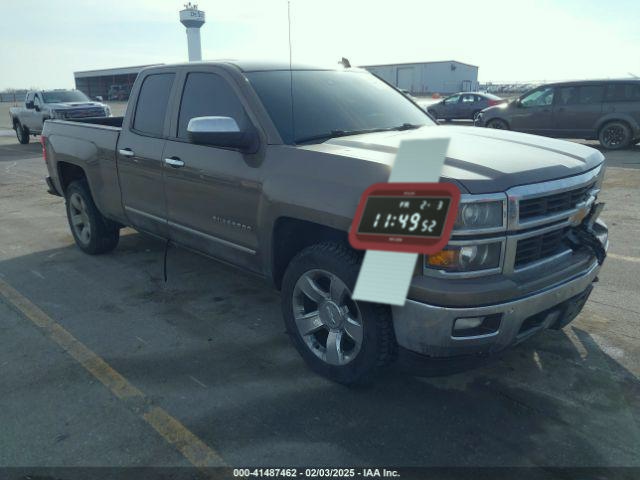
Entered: {"hour": 11, "minute": 49}
